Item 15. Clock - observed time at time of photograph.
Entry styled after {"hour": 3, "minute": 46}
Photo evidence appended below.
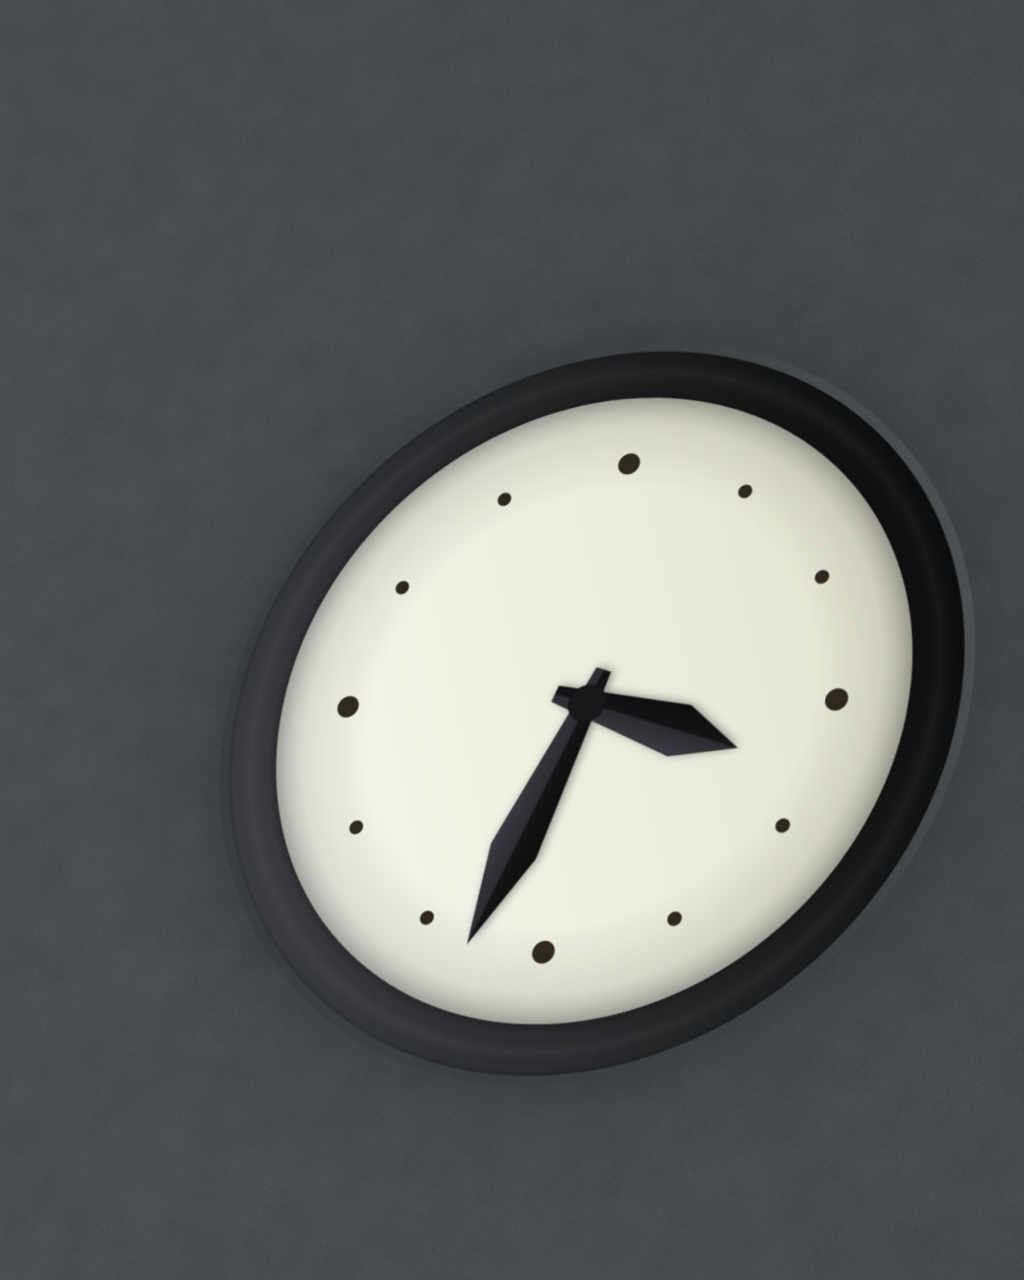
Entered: {"hour": 3, "minute": 33}
